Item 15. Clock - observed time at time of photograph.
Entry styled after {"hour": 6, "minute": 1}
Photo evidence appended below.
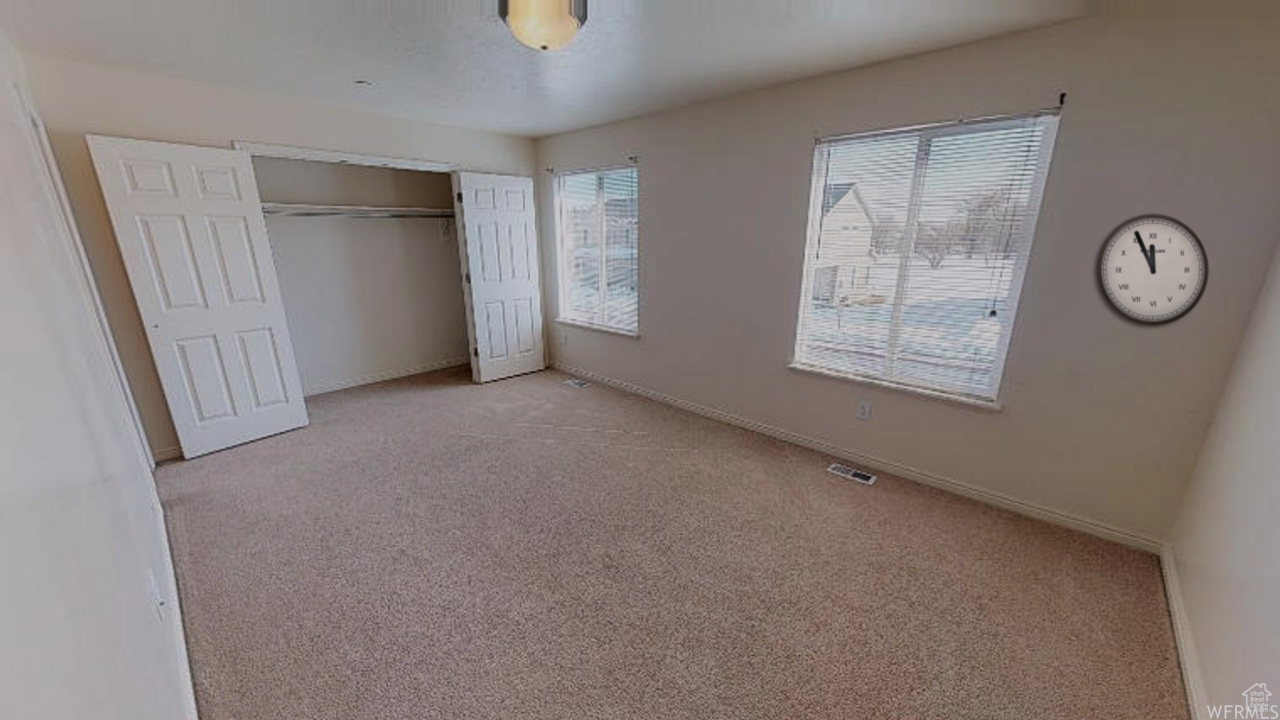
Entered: {"hour": 11, "minute": 56}
